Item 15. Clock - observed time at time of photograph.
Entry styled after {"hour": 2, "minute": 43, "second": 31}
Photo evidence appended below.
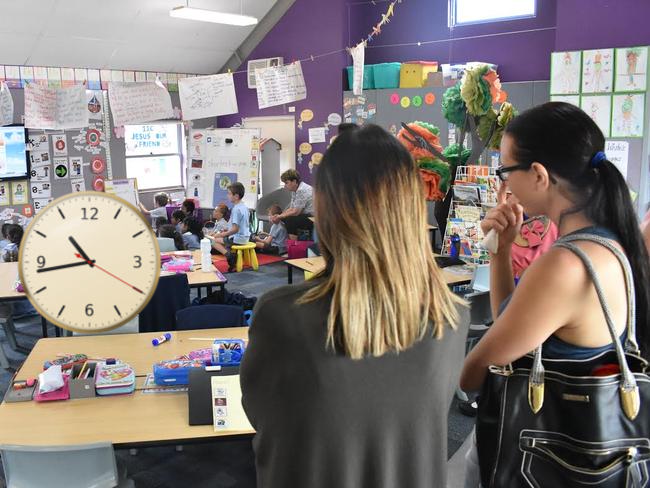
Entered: {"hour": 10, "minute": 43, "second": 20}
